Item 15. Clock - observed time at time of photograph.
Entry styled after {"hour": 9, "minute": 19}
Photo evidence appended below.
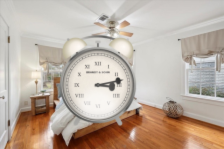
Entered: {"hour": 3, "minute": 13}
